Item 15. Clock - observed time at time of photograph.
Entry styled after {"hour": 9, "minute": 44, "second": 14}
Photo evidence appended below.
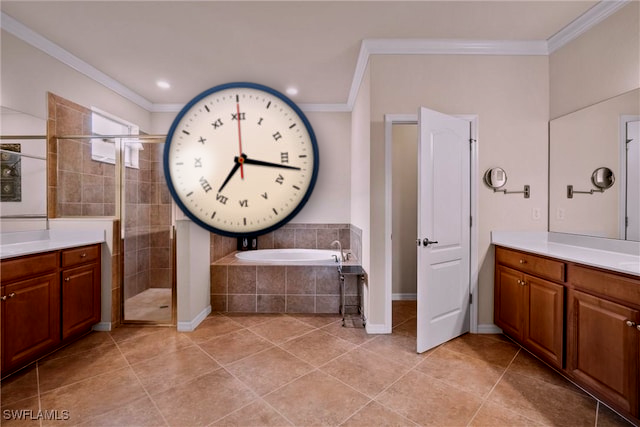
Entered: {"hour": 7, "minute": 17, "second": 0}
